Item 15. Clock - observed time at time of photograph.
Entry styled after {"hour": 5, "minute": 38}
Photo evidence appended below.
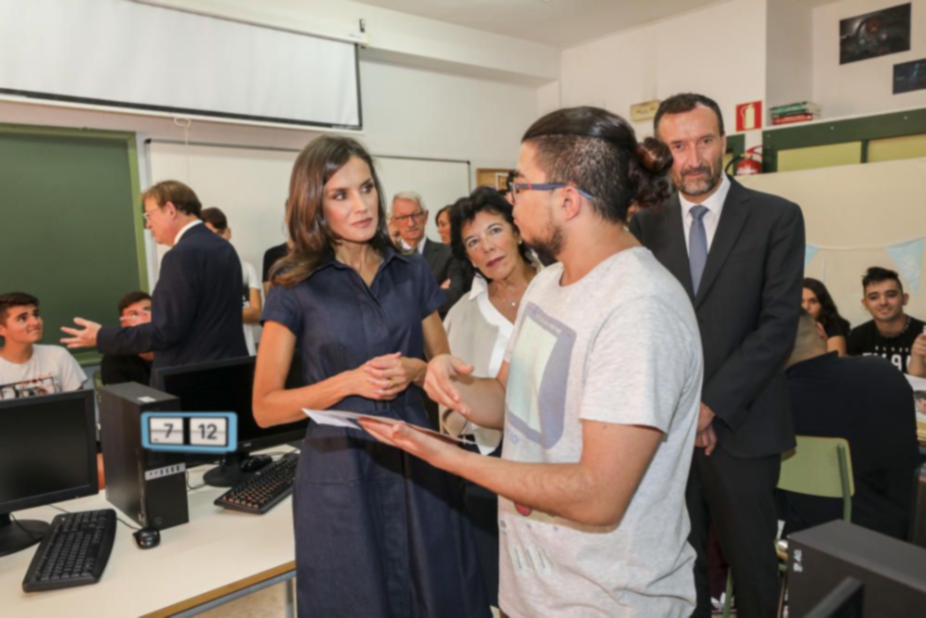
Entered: {"hour": 7, "minute": 12}
